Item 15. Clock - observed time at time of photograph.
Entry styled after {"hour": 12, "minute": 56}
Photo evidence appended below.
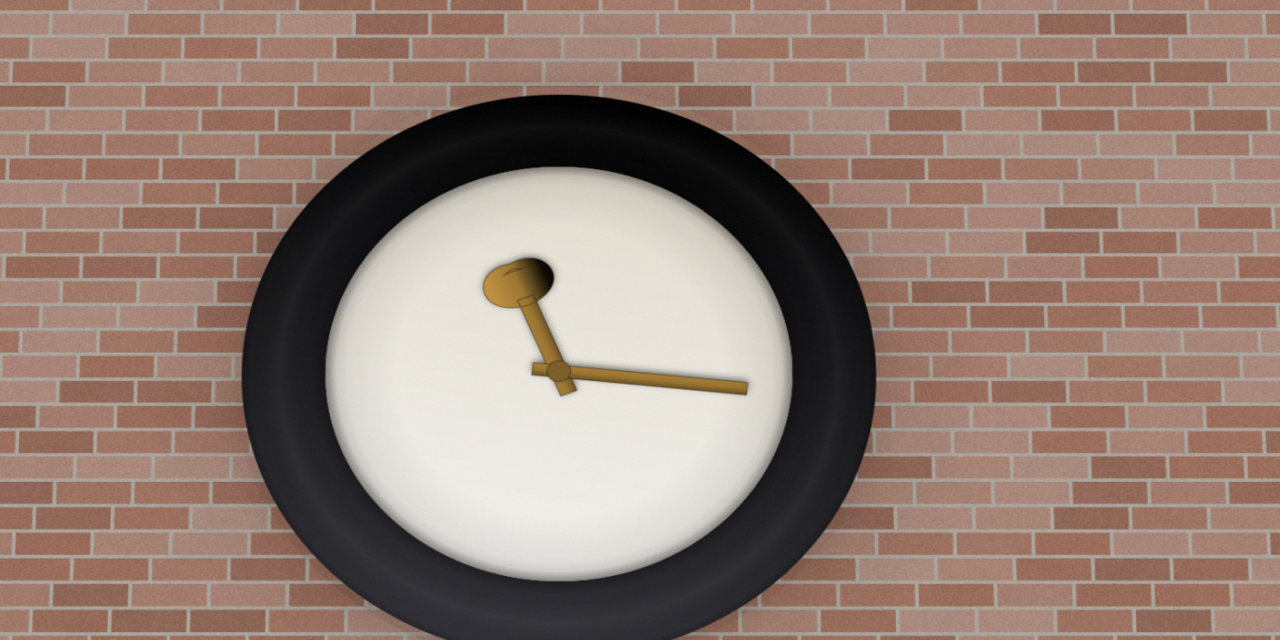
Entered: {"hour": 11, "minute": 16}
